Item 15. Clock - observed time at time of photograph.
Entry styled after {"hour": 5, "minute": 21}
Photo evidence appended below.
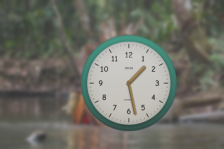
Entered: {"hour": 1, "minute": 28}
